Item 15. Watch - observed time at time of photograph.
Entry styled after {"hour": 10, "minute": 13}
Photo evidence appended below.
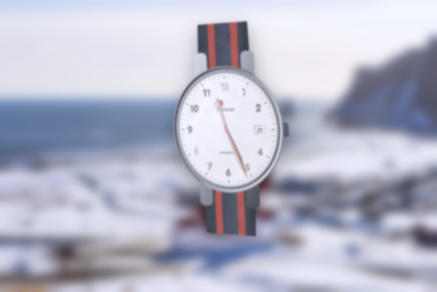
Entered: {"hour": 11, "minute": 26}
